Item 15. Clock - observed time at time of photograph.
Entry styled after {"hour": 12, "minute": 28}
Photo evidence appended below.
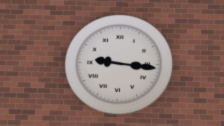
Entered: {"hour": 9, "minute": 16}
